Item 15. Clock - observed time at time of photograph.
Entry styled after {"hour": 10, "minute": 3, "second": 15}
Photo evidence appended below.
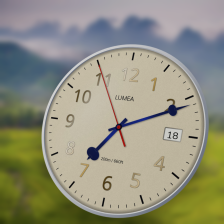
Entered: {"hour": 7, "minute": 10, "second": 55}
